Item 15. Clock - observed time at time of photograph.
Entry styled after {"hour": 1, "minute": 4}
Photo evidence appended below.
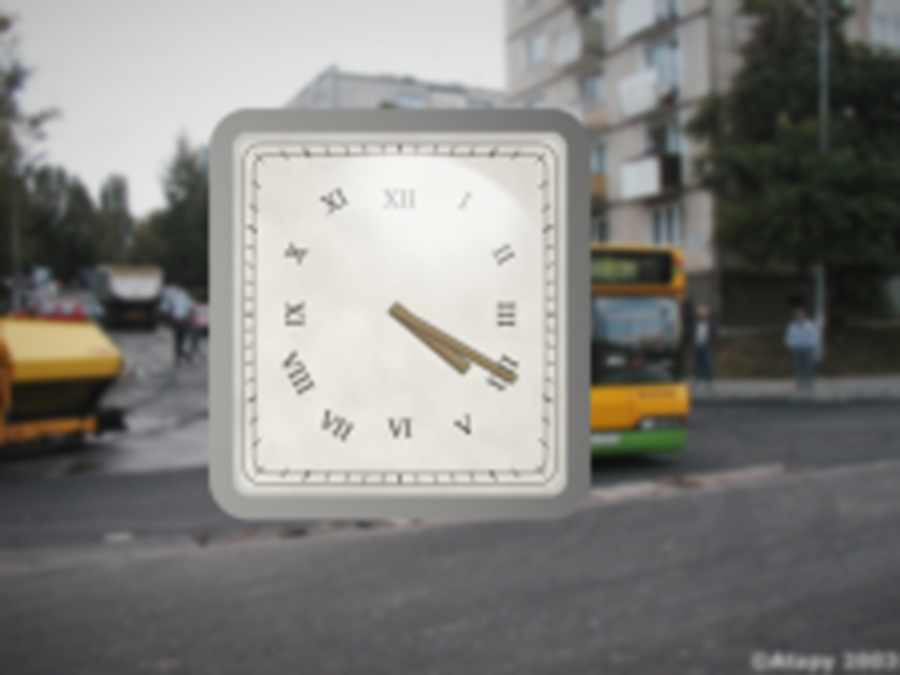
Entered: {"hour": 4, "minute": 20}
